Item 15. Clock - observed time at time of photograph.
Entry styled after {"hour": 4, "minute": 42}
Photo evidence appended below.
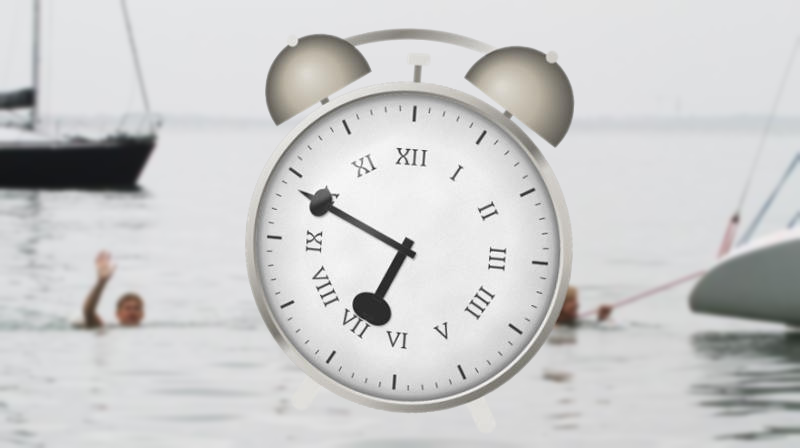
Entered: {"hour": 6, "minute": 49}
